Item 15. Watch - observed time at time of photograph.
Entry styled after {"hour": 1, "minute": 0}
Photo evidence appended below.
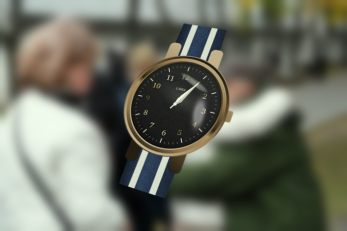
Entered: {"hour": 1, "minute": 5}
